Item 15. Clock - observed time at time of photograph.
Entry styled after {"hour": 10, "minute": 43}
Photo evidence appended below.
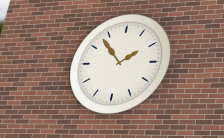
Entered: {"hour": 1, "minute": 53}
